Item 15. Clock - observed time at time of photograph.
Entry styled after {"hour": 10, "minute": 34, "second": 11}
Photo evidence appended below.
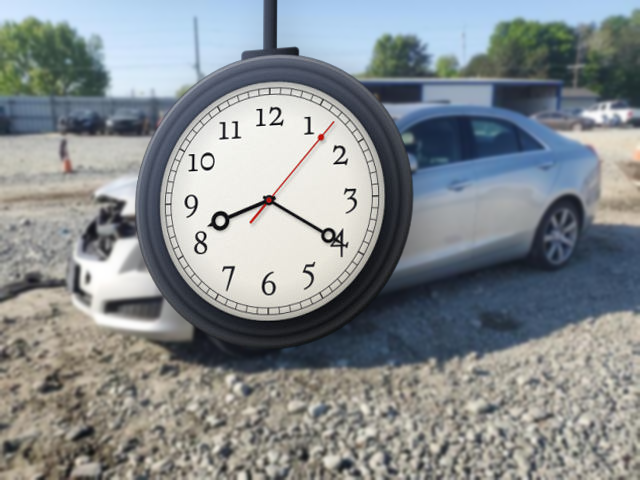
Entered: {"hour": 8, "minute": 20, "second": 7}
